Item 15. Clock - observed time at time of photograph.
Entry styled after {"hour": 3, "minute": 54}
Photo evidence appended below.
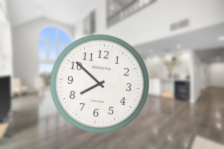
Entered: {"hour": 7, "minute": 51}
